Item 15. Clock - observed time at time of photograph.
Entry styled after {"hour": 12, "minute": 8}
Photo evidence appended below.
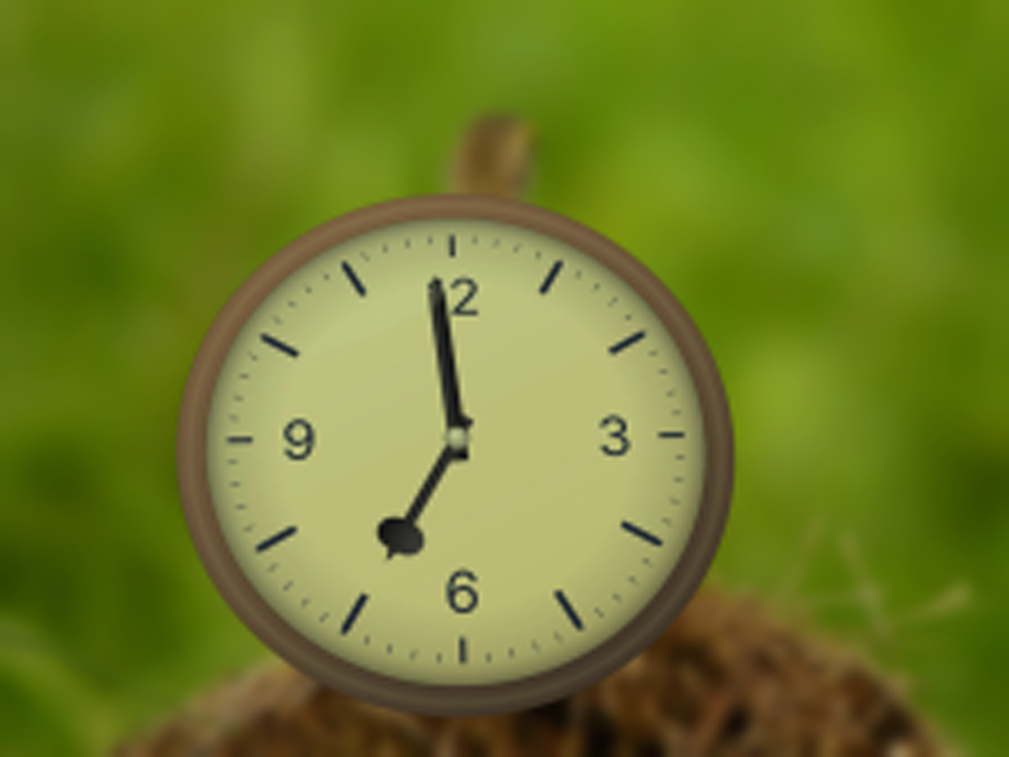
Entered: {"hour": 6, "minute": 59}
